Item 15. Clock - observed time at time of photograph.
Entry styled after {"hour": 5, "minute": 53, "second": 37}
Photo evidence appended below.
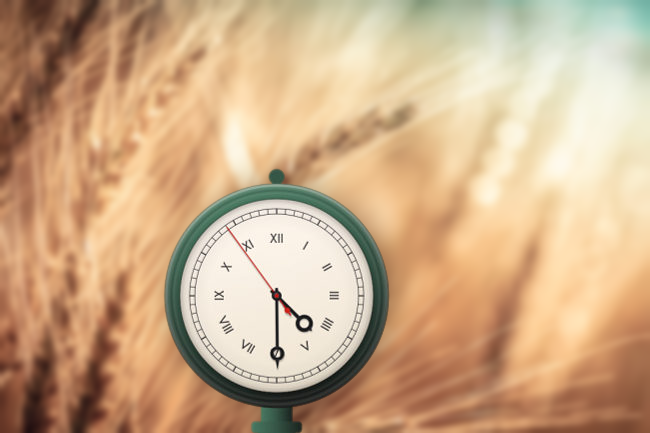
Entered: {"hour": 4, "minute": 29, "second": 54}
